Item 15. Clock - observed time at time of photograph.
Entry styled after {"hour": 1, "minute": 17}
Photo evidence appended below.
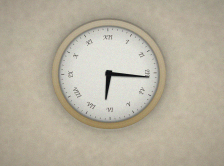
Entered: {"hour": 6, "minute": 16}
